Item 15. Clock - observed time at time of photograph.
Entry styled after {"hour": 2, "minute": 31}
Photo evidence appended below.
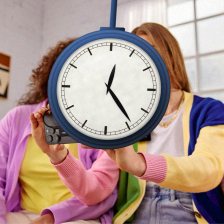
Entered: {"hour": 12, "minute": 24}
